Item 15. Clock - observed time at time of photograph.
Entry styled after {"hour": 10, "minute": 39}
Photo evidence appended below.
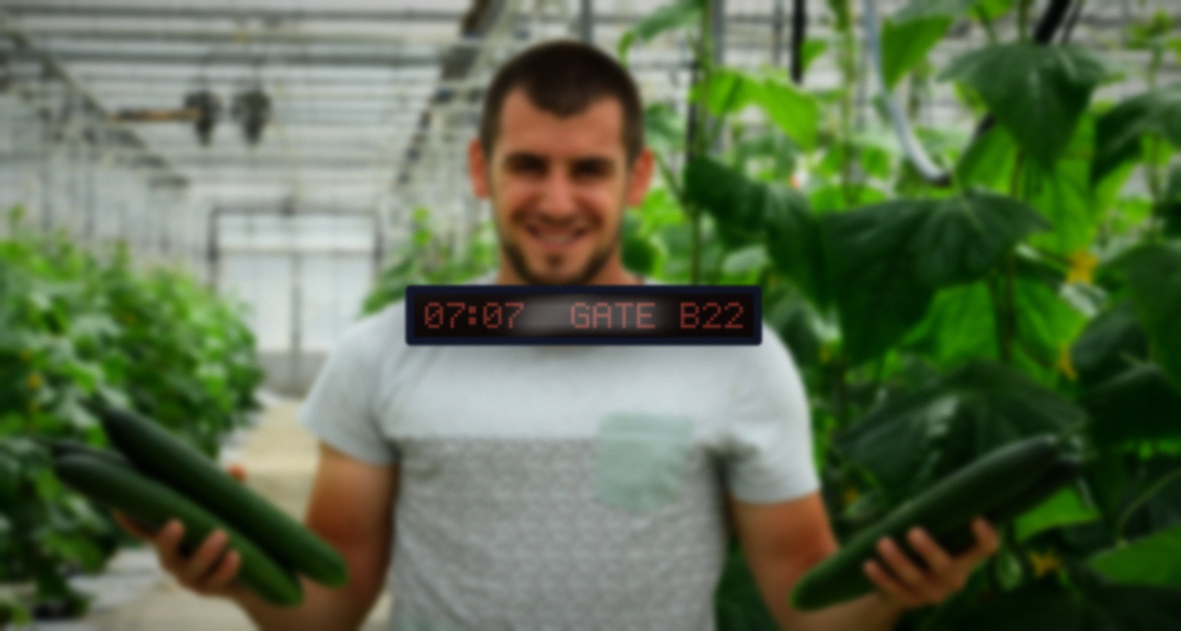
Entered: {"hour": 7, "minute": 7}
